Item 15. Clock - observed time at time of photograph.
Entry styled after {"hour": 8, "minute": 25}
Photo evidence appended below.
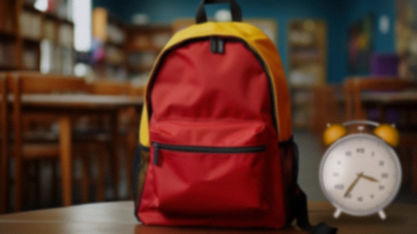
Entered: {"hour": 3, "minute": 36}
